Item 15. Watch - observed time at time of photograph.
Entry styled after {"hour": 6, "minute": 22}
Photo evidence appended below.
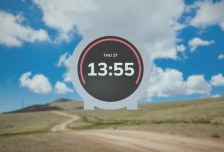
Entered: {"hour": 13, "minute": 55}
